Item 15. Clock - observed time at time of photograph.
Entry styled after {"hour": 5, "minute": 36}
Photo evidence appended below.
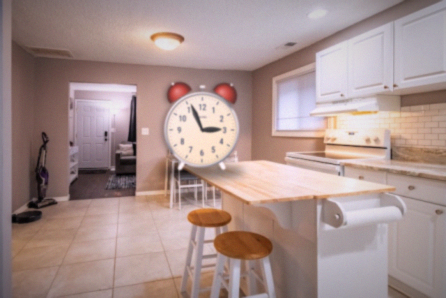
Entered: {"hour": 2, "minute": 56}
